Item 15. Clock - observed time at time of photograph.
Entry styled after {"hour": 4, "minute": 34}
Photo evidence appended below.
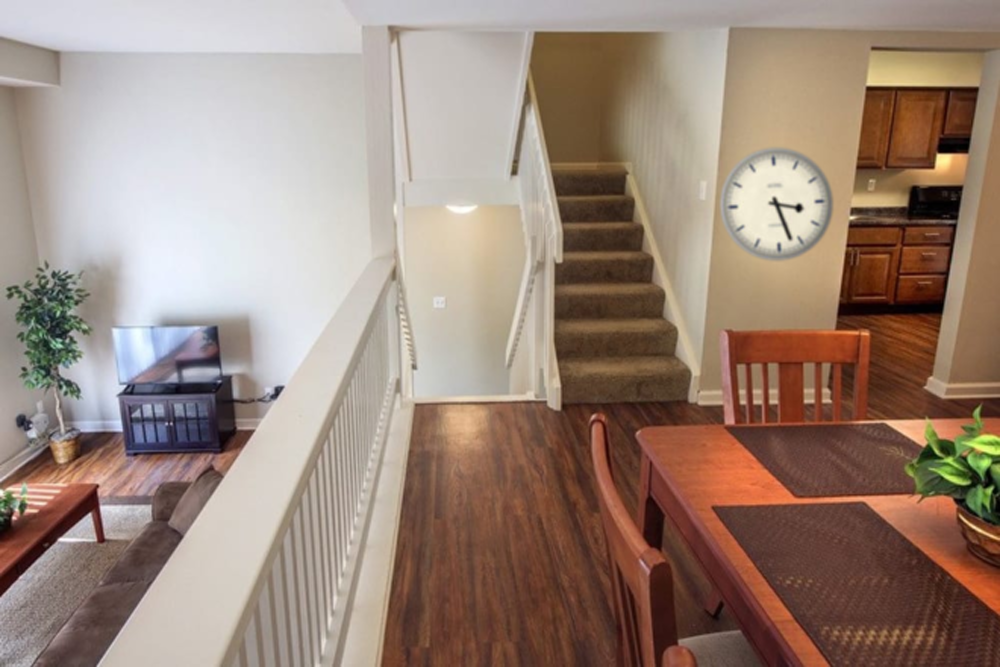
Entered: {"hour": 3, "minute": 27}
